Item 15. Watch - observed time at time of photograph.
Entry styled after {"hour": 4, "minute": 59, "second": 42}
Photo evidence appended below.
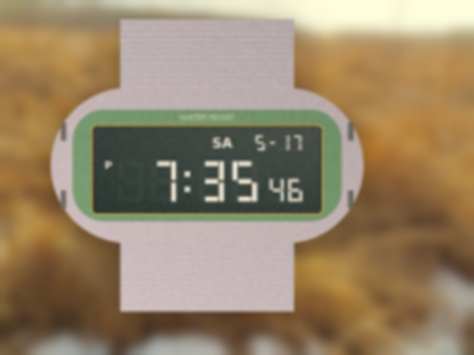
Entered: {"hour": 7, "minute": 35, "second": 46}
